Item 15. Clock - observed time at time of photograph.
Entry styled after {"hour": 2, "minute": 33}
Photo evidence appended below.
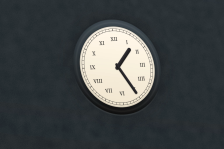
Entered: {"hour": 1, "minute": 25}
